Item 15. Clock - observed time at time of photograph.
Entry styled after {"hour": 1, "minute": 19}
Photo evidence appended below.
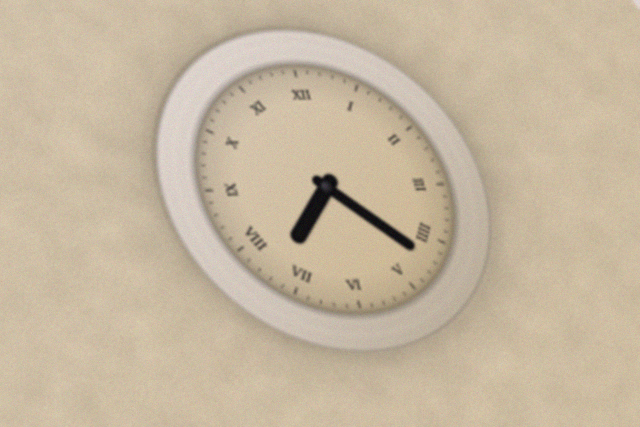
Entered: {"hour": 7, "minute": 22}
